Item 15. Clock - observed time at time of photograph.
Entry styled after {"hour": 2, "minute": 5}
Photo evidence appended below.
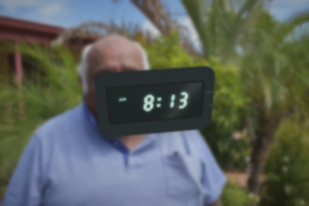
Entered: {"hour": 8, "minute": 13}
